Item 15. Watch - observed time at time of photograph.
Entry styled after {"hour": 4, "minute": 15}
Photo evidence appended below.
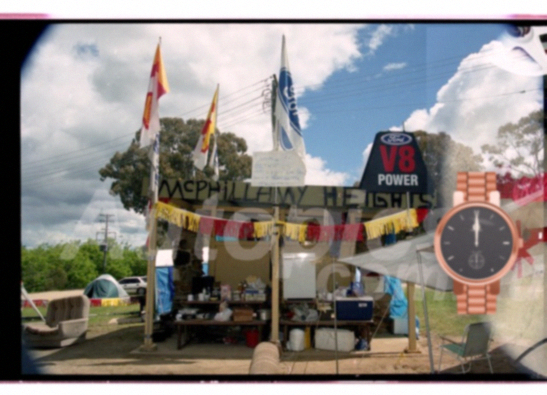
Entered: {"hour": 12, "minute": 0}
